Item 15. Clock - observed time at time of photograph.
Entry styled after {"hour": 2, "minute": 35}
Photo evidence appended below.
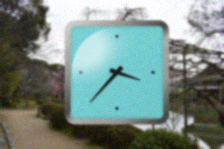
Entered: {"hour": 3, "minute": 37}
